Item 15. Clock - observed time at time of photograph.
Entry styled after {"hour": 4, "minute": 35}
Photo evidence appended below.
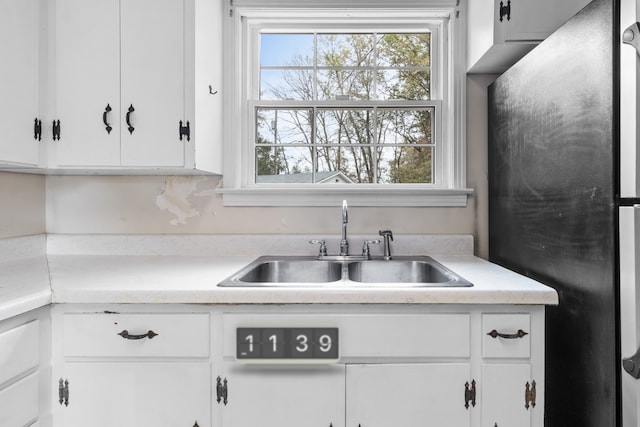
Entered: {"hour": 11, "minute": 39}
